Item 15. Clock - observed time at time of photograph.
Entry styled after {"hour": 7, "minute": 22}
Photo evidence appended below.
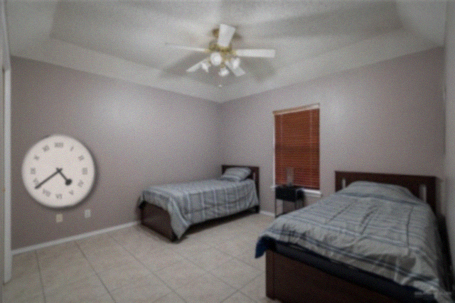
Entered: {"hour": 4, "minute": 39}
